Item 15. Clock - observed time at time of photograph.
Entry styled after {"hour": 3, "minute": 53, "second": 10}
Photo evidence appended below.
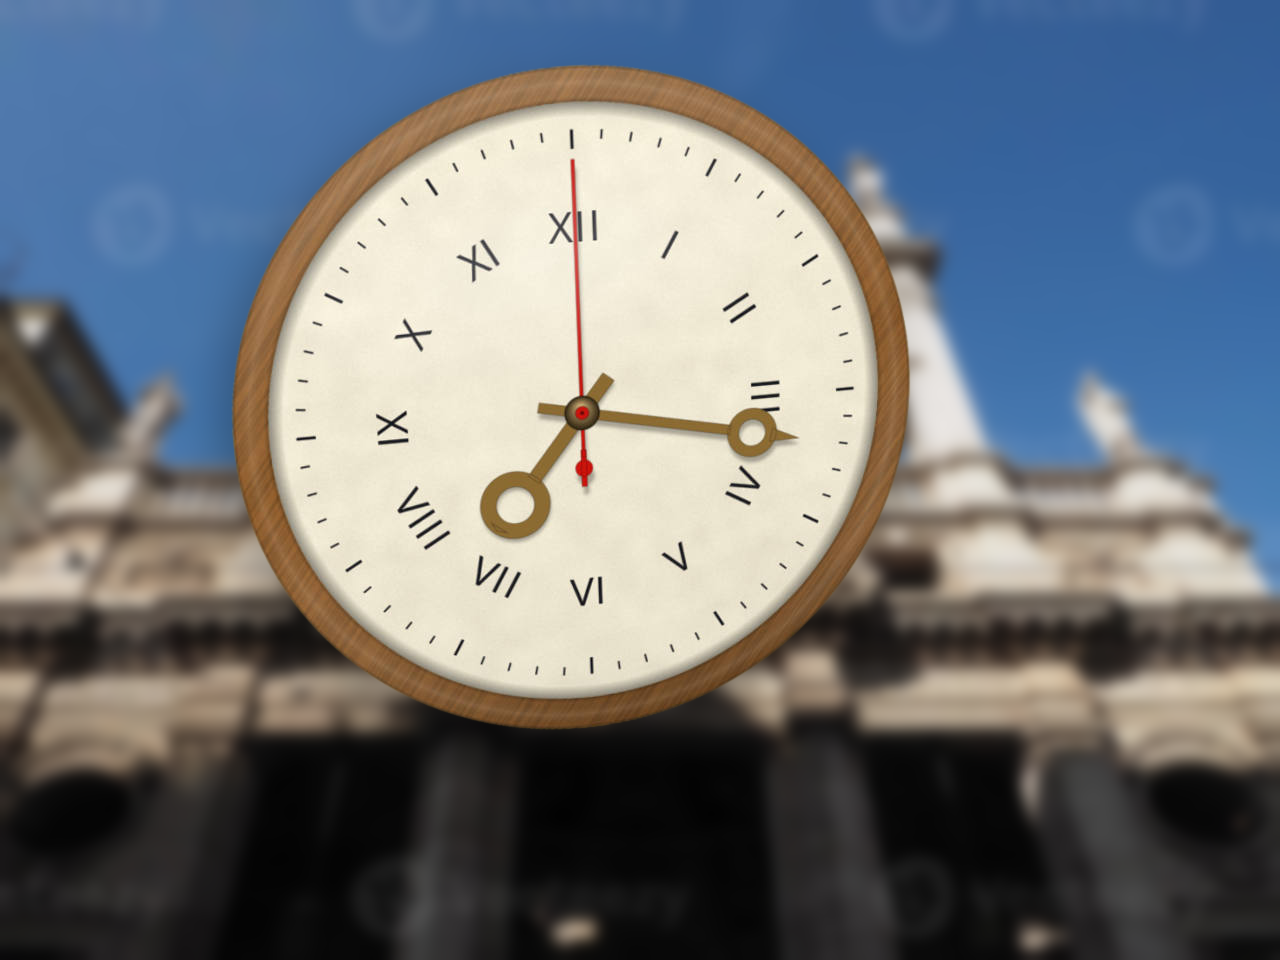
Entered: {"hour": 7, "minute": 17, "second": 0}
